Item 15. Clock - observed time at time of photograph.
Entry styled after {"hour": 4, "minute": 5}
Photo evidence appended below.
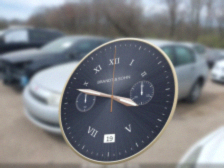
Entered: {"hour": 3, "minute": 48}
